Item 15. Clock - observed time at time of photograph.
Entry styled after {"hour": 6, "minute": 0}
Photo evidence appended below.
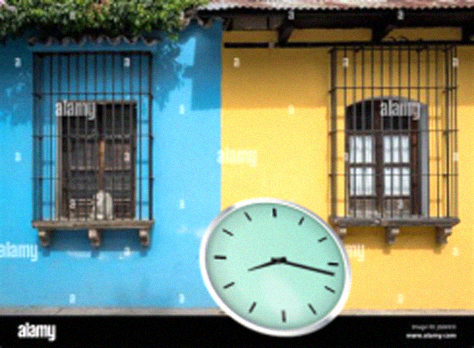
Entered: {"hour": 8, "minute": 17}
